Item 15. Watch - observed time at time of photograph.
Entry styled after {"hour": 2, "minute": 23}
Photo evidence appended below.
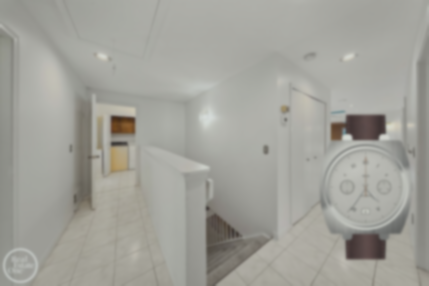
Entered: {"hour": 4, "minute": 36}
